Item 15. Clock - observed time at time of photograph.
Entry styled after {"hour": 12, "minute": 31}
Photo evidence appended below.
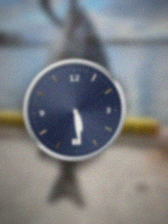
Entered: {"hour": 5, "minute": 29}
